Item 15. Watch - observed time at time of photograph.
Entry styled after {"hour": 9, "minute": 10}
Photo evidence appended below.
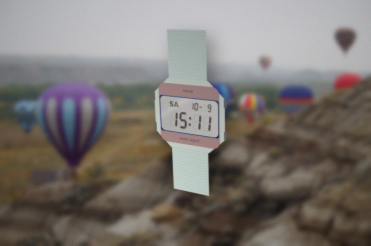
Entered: {"hour": 15, "minute": 11}
